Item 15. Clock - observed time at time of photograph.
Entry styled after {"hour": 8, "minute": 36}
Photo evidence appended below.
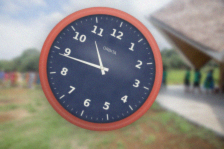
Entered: {"hour": 10, "minute": 44}
